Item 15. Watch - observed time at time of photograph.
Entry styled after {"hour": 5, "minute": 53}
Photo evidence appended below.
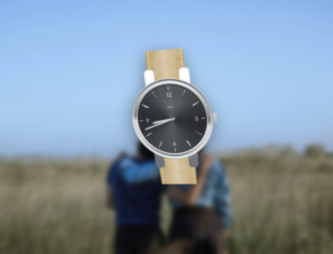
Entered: {"hour": 8, "minute": 42}
